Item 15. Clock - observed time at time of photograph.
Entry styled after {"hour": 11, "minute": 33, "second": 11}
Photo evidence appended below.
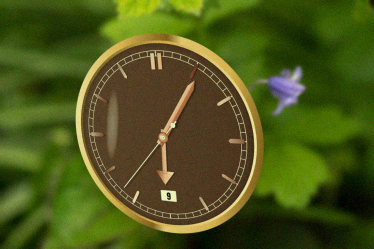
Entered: {"hour": 6, "minute": 5, "second": 37}
